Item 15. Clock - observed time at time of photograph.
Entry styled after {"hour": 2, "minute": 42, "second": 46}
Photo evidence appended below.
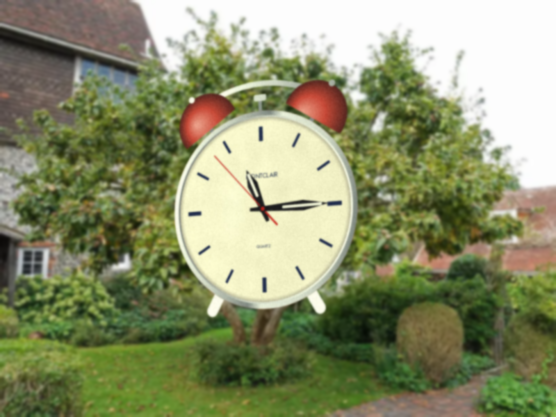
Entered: {"hour": 11, "minute": 14, "second": 53}
